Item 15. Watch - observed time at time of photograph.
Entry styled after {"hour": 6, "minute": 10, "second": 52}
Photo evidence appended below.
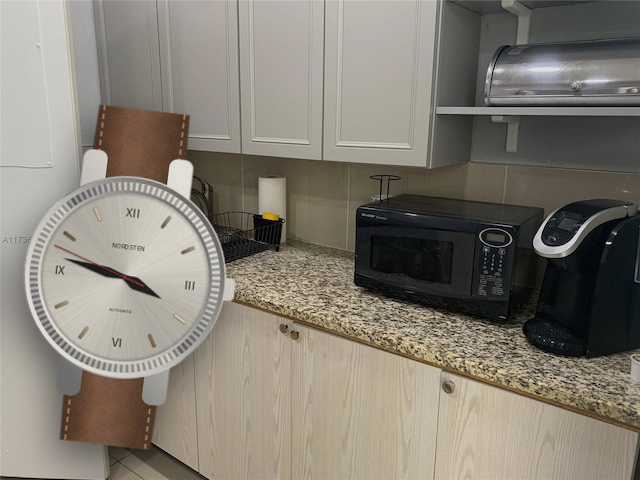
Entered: {"hour": 3, "minute": 46, "second": 48}
